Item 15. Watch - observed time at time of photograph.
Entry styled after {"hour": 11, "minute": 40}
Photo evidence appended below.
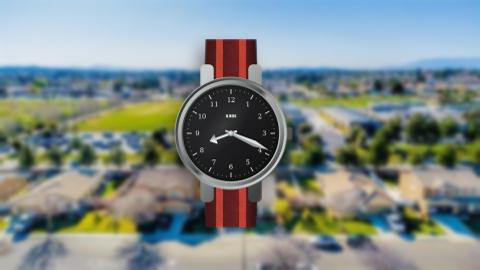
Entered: {"hour": 8, "minute": 19}
